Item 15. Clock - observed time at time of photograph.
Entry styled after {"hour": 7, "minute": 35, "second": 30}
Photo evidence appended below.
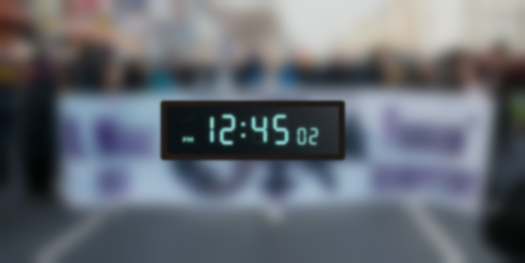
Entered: {"hour": 12, "minute": 45, "second": 2}
